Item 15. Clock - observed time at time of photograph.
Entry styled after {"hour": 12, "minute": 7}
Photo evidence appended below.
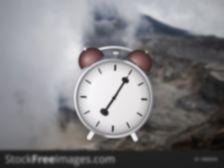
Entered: {"hour": 7, "minute": 5}
